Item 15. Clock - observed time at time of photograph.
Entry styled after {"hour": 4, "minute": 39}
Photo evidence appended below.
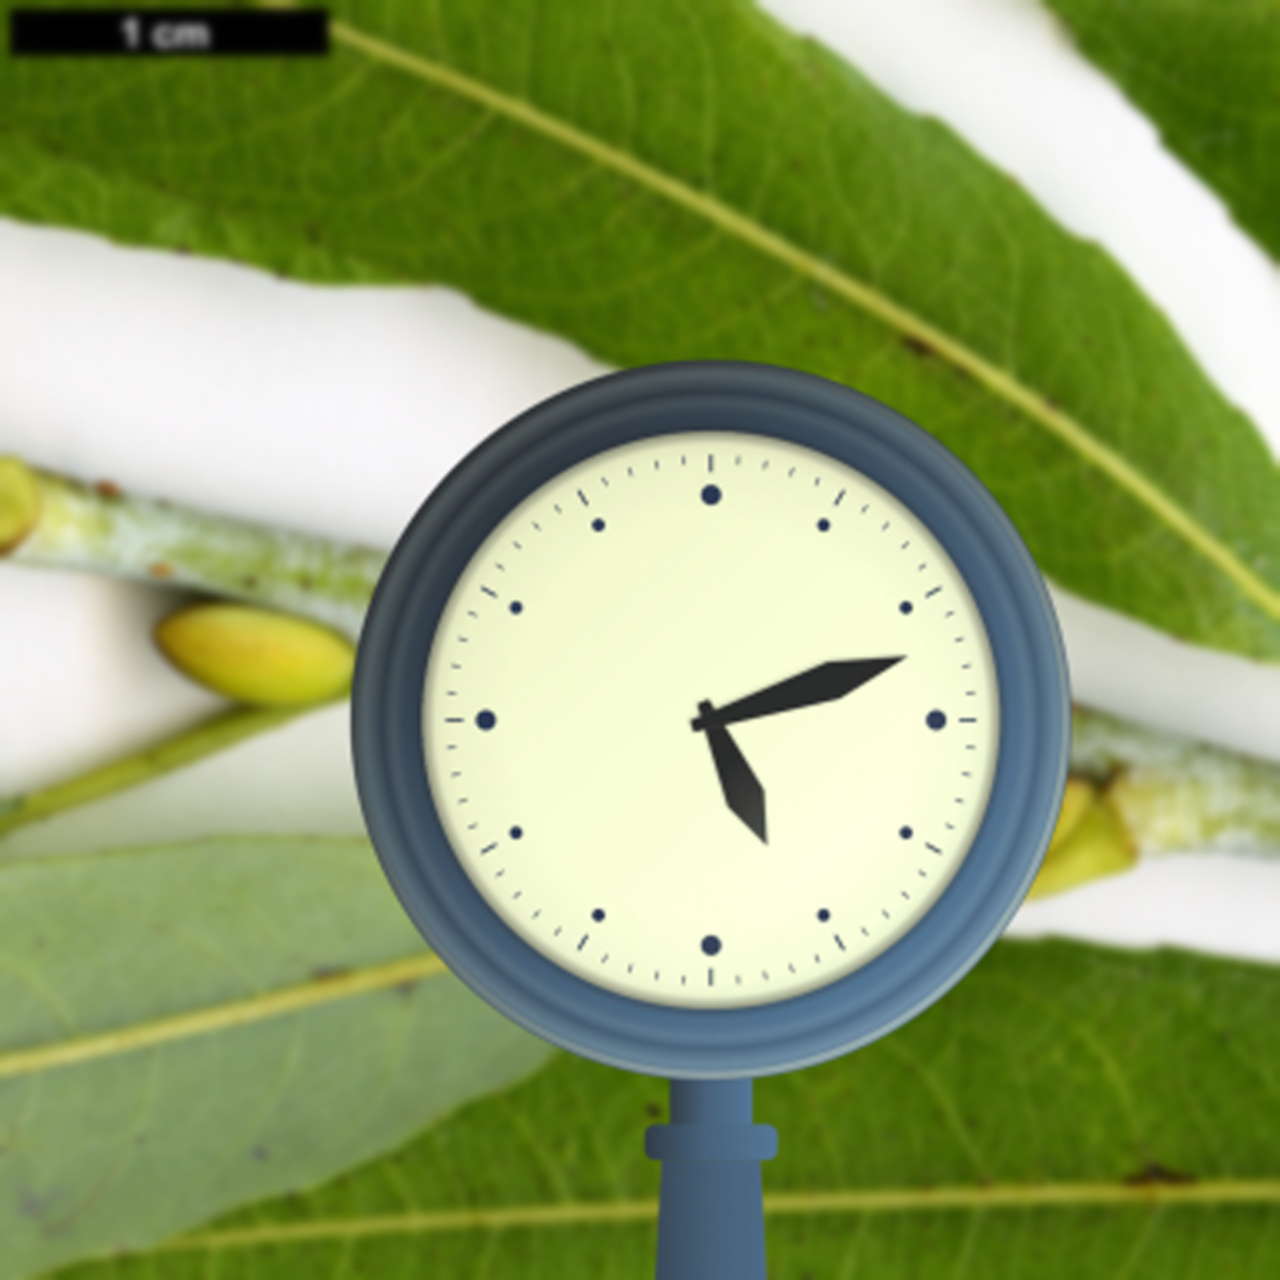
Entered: {"hour": 5, "minute": 12}
